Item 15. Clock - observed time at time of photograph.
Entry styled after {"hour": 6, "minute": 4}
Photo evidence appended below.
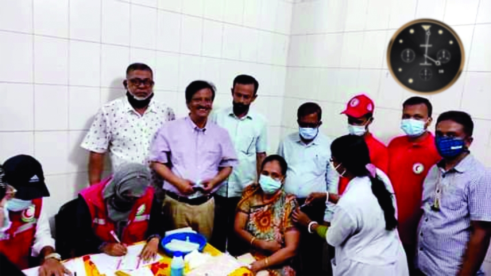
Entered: {"hour": 4, "minute": 1}
